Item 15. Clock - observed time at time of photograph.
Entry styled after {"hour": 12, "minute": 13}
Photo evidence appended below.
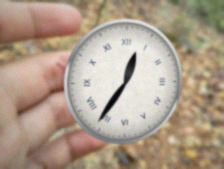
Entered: {"hour": 12, "minute": 36}
